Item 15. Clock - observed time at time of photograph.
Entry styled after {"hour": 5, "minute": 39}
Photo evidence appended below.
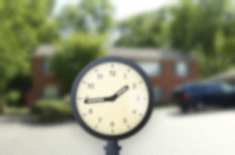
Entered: {"hour": 1, "minute": 44}
